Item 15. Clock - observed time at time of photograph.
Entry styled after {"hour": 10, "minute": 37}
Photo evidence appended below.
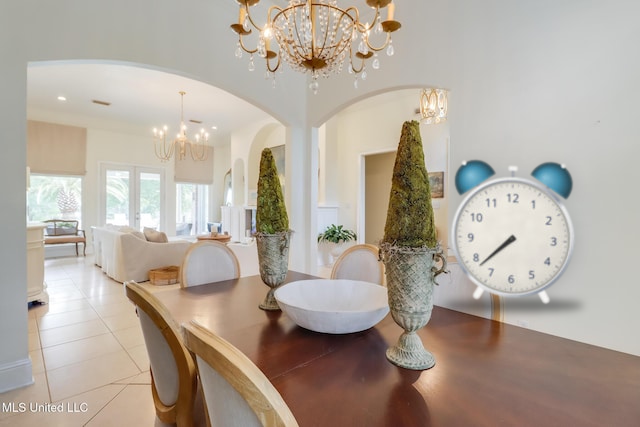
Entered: {"hour": 7, "minute": 38}
